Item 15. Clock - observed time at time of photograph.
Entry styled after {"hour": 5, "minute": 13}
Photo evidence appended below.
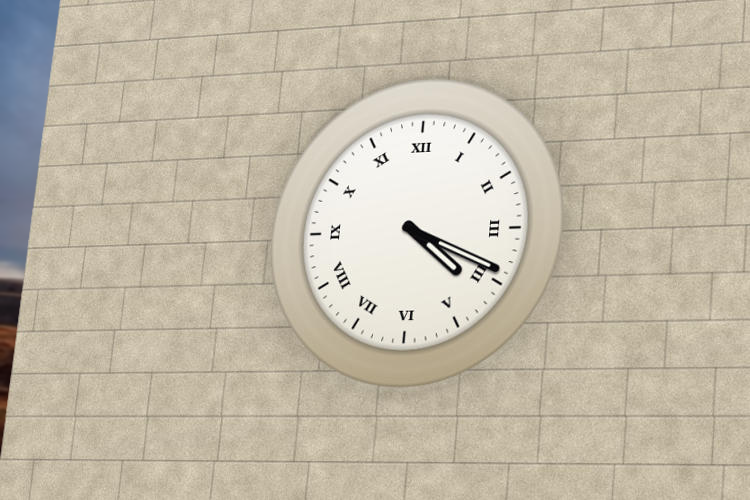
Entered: {"hour": 4, "minute": 19}
